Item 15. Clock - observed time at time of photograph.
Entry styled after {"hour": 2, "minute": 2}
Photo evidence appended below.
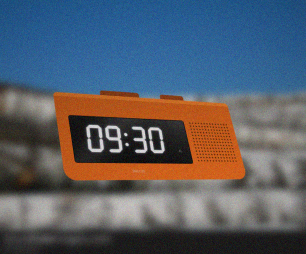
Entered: {"hour": 9, "minute": 30}
